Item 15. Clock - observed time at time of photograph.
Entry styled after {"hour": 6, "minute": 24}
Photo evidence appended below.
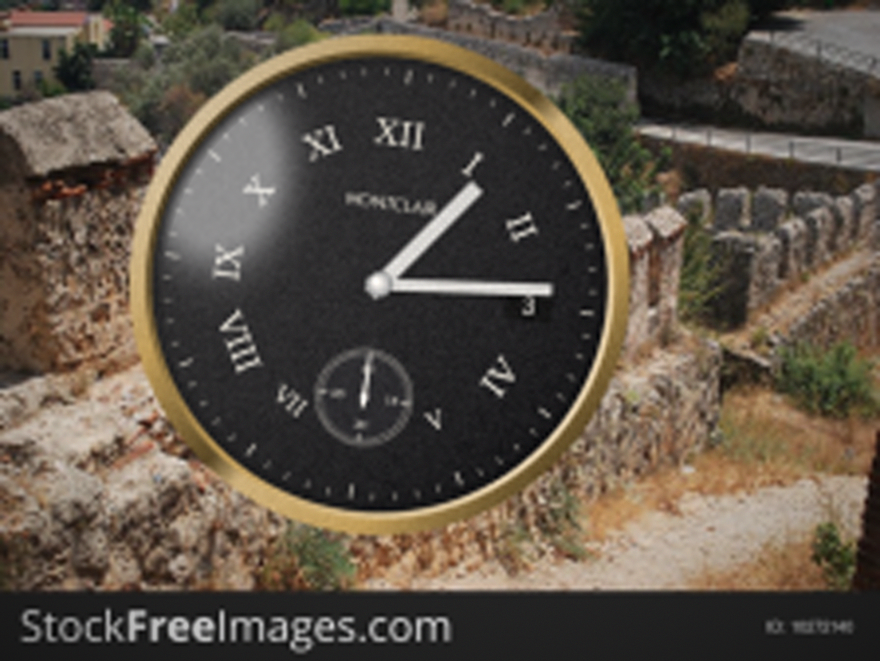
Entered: {"hour": 1, "minute": 14}
